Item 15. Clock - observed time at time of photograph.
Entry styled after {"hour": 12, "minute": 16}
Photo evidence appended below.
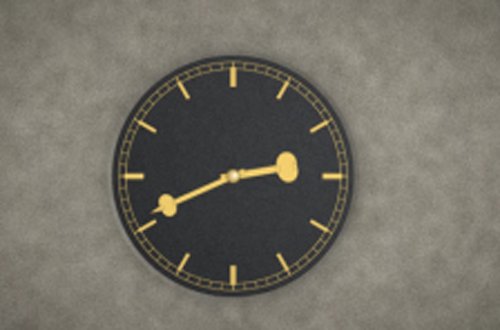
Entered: {"hour": 2, "minute": 41}
